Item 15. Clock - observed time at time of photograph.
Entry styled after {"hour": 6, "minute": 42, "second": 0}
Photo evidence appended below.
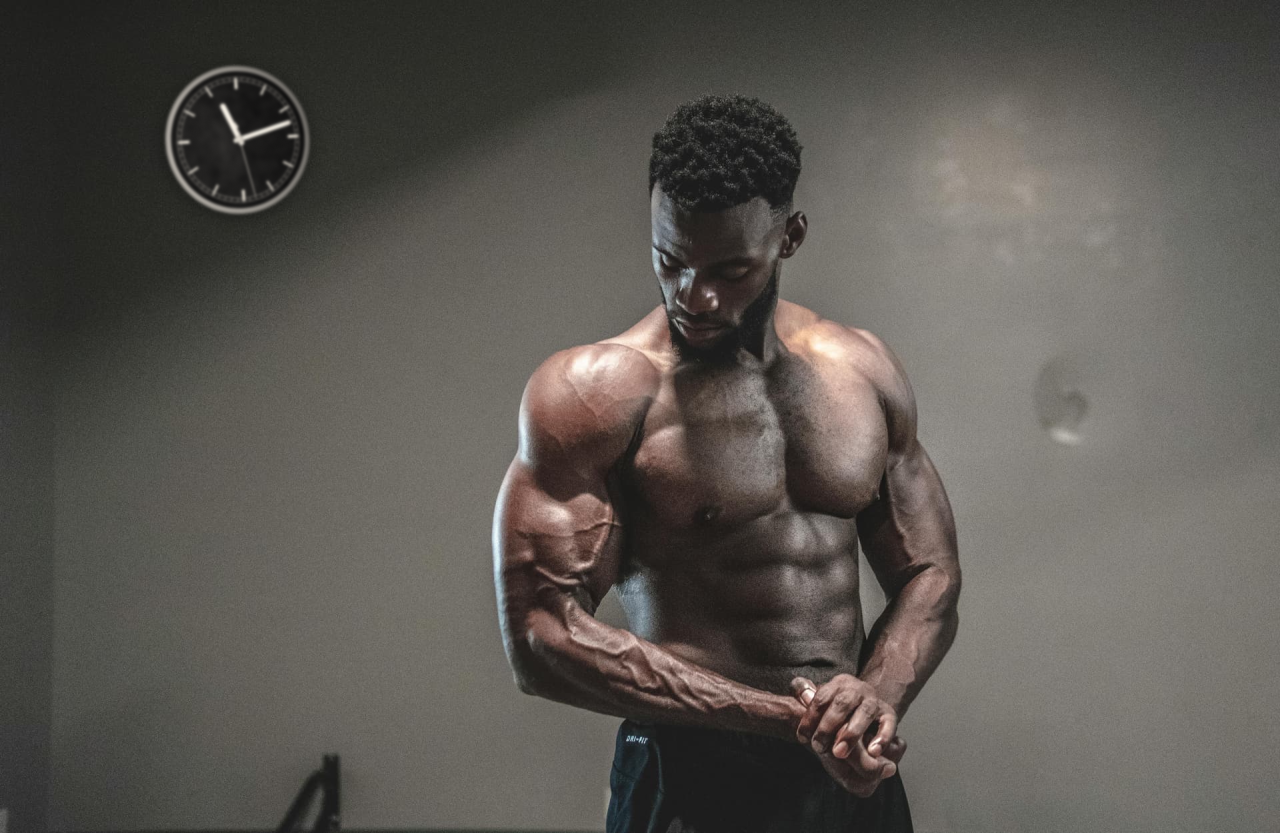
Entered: {"hour": 11, "minute": 12, "second": 28}
